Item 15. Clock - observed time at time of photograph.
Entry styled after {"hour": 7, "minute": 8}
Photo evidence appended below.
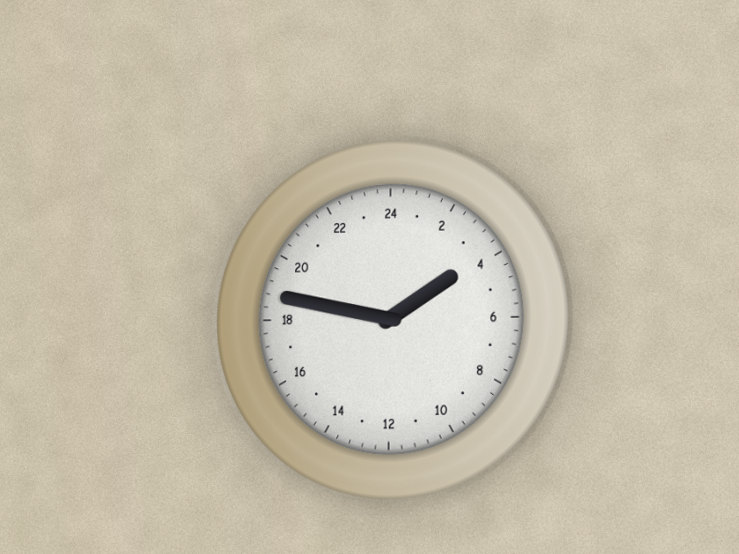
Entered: {"hour": 3, "minute": 47}
